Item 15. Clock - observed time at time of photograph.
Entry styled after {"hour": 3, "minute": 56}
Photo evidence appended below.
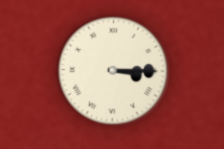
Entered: {"hour": 3, "minute": 15}
